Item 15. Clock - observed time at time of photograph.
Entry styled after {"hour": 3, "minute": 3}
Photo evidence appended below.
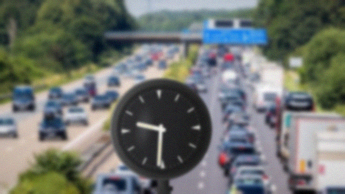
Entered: {"hour": 9, "minute": 31}
